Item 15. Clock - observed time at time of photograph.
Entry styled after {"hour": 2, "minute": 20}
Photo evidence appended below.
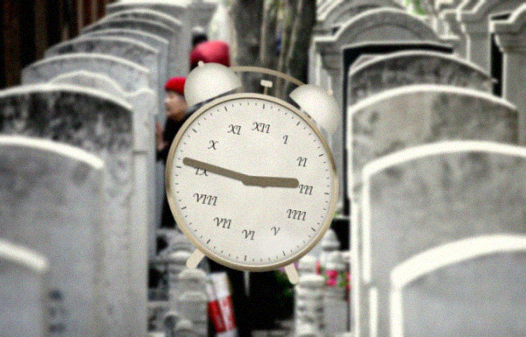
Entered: {"hour": 2, "minute": 46}
